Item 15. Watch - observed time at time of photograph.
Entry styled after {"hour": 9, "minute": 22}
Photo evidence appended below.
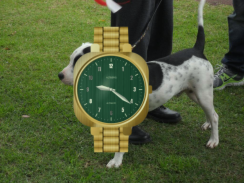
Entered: {"hour": 9, "minute": 21}
